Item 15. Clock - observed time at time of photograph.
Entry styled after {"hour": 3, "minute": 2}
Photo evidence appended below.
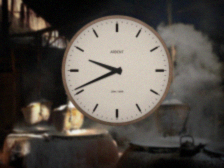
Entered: {"hour": 9, "minute": 41}
